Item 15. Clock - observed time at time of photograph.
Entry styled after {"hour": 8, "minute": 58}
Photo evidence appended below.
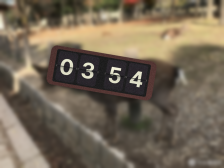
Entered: {"hour": 3, "minute": 54}
